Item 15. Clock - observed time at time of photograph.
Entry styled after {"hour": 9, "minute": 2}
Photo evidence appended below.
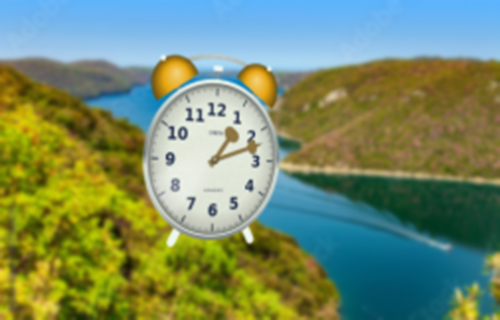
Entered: {"hour": 1, "minute": 12}
